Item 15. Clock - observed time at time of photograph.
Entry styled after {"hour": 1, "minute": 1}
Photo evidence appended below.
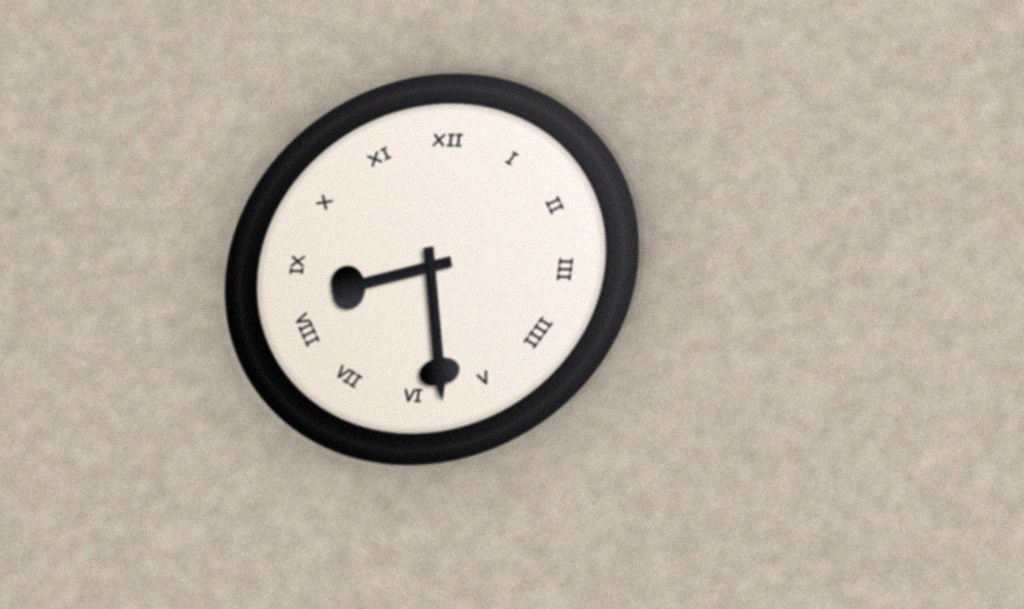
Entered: {"hour": 8, "minute": 28}
